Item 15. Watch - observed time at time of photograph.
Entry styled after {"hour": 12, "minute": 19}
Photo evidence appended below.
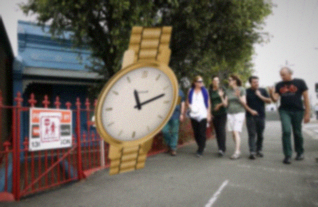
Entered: {"hour": 11, "minute": 12}
